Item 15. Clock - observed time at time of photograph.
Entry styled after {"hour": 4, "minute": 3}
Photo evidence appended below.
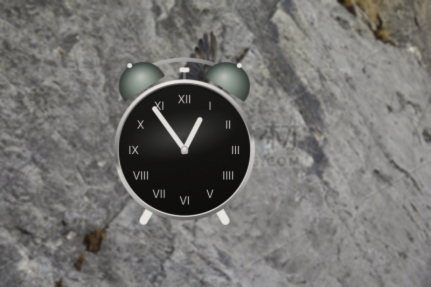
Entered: {"hour": 12, "minute": 54}
